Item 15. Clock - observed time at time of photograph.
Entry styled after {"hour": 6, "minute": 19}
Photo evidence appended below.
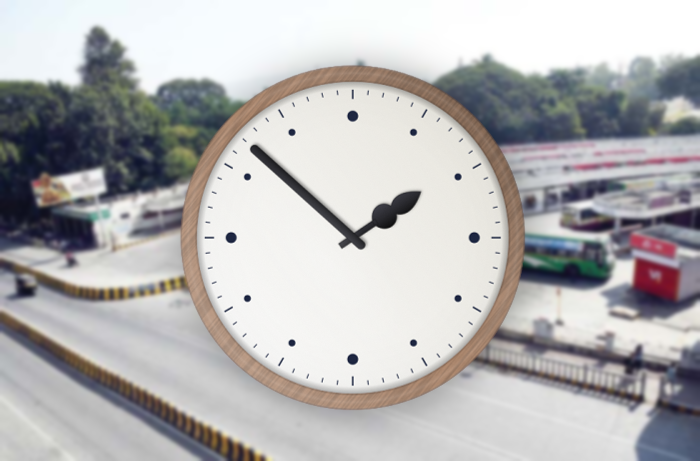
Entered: {"hour": 1, "minute": 52}
